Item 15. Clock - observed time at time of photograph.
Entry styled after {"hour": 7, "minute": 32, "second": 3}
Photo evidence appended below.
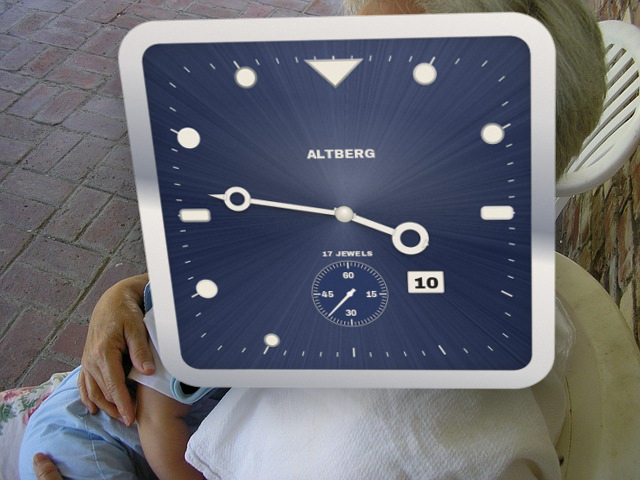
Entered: {"hour": 3, "minute": 46, "second": 37}
